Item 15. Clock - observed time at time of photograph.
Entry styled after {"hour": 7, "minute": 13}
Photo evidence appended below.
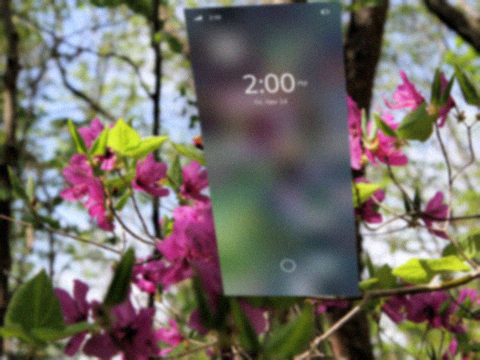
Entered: {"hour": 2, "minute": 0}
